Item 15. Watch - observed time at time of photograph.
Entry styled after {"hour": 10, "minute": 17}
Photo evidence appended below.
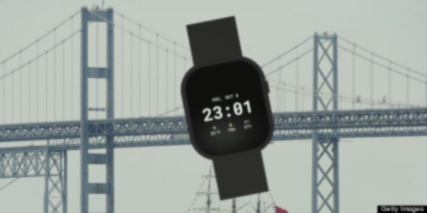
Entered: {"hour": 23, "minute": 1}
